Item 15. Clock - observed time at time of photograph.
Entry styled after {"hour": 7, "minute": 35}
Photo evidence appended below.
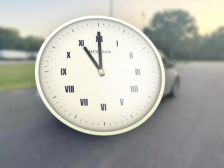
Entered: {"hour": 11, "minute": 0}
